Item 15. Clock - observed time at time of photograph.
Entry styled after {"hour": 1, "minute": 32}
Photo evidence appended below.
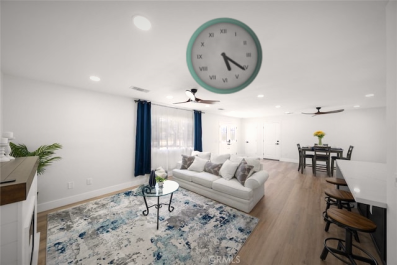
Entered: {"hour": 5, "minute": 21}
